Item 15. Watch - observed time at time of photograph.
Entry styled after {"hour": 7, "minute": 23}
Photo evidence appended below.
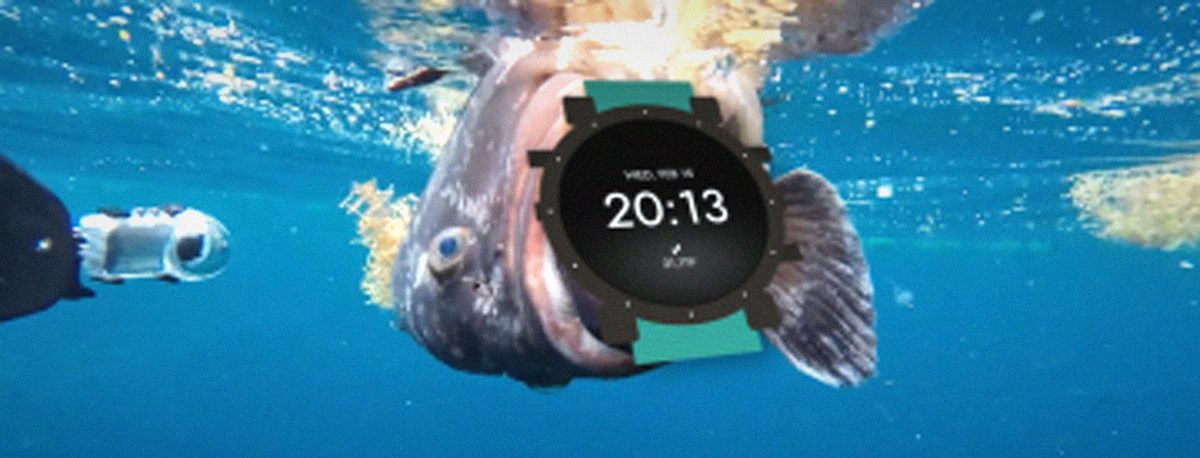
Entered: {"hour": 20, "minute": 13}
